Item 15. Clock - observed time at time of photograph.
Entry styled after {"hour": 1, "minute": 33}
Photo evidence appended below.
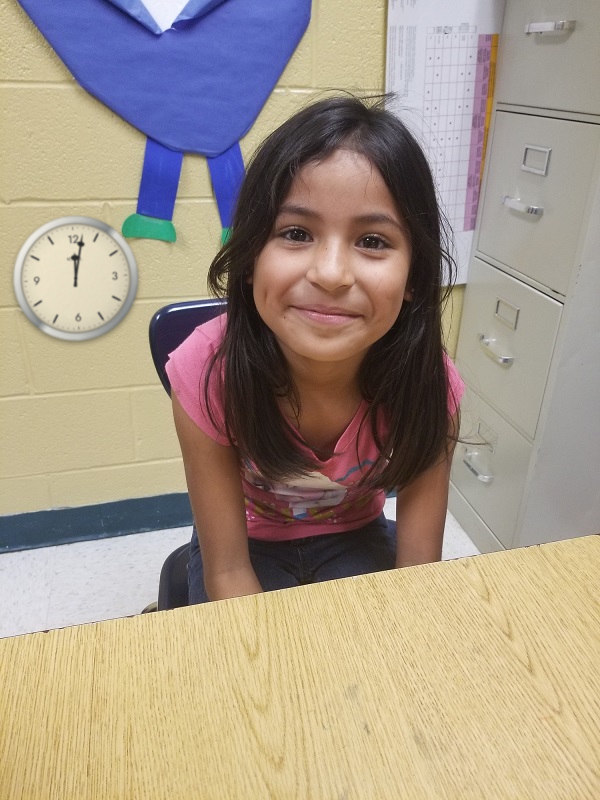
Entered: {"hour": 12, "minute": 2}
